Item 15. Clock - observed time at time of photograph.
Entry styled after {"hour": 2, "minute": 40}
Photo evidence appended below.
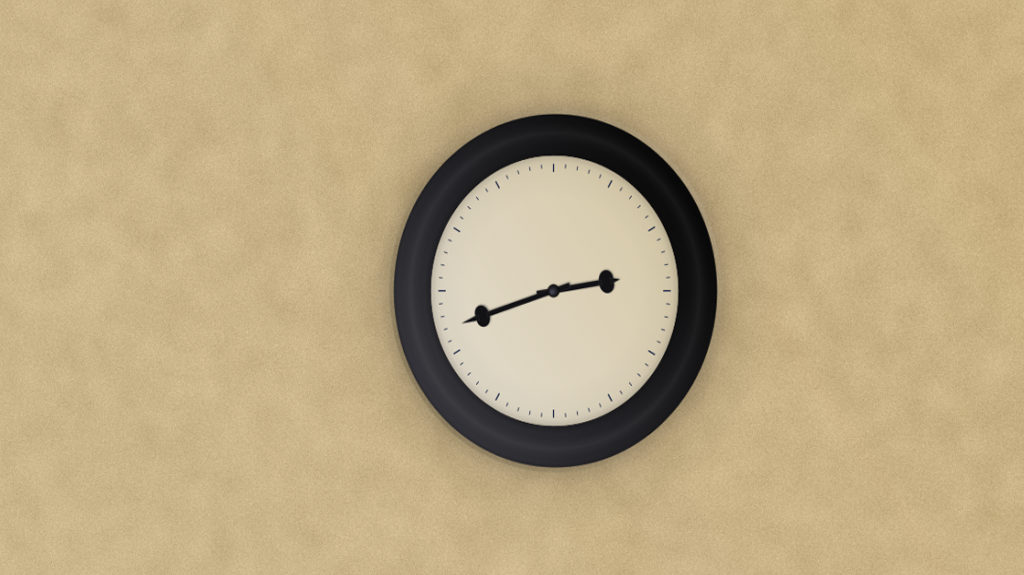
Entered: {"hour": 2, "minute": 42}
